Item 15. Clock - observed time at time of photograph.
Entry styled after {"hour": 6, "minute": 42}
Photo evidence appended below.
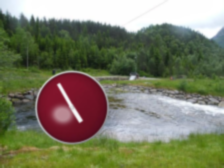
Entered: {"hour": 4, "minute": 55}
